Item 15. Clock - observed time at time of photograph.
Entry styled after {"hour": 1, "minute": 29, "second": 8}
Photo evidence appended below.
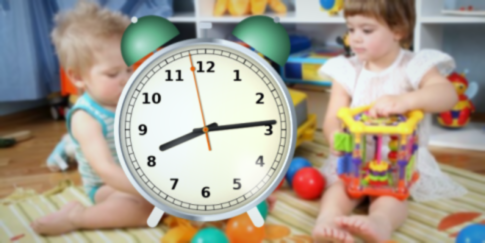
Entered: {"hour": 8, "minute": 13, "second": 58}
